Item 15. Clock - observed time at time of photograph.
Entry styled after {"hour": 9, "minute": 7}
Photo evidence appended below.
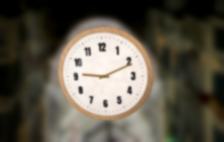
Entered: {"hour": 9, "minute": 11}
